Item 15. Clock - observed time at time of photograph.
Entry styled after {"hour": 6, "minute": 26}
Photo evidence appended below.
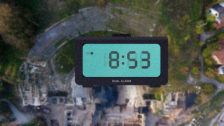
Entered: {"hour": 8, "minute": 53}
